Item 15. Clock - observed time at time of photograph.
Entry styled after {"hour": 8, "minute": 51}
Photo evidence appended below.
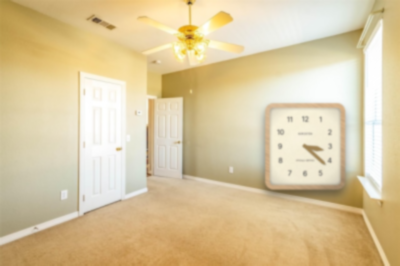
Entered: {"hour": 3, "minute": 22}
